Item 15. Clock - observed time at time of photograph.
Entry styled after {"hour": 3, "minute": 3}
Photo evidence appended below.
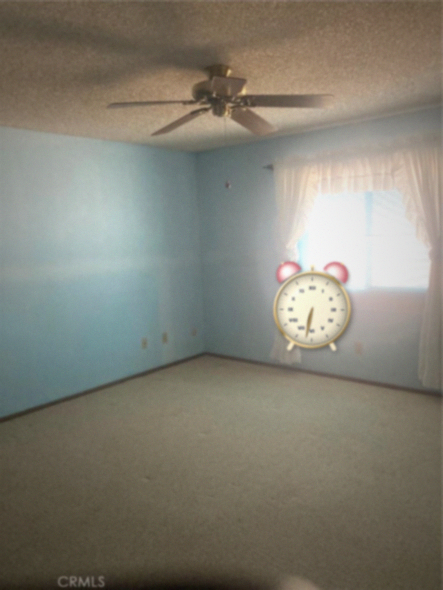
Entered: {"hour": 6, "minute": 32}
